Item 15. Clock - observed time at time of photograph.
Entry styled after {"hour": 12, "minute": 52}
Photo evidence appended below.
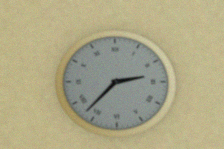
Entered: {"hour": 2, "minute": 37}
